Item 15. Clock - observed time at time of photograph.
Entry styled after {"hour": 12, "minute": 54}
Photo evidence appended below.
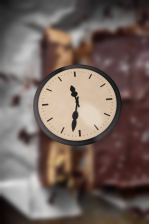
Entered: {"hour": 11, "minute": 32}
